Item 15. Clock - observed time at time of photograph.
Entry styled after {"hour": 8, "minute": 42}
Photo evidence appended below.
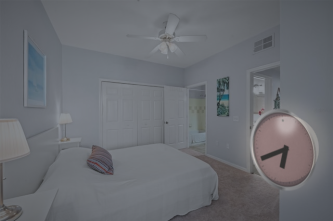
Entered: {"hour": 6, "minute": 42}
